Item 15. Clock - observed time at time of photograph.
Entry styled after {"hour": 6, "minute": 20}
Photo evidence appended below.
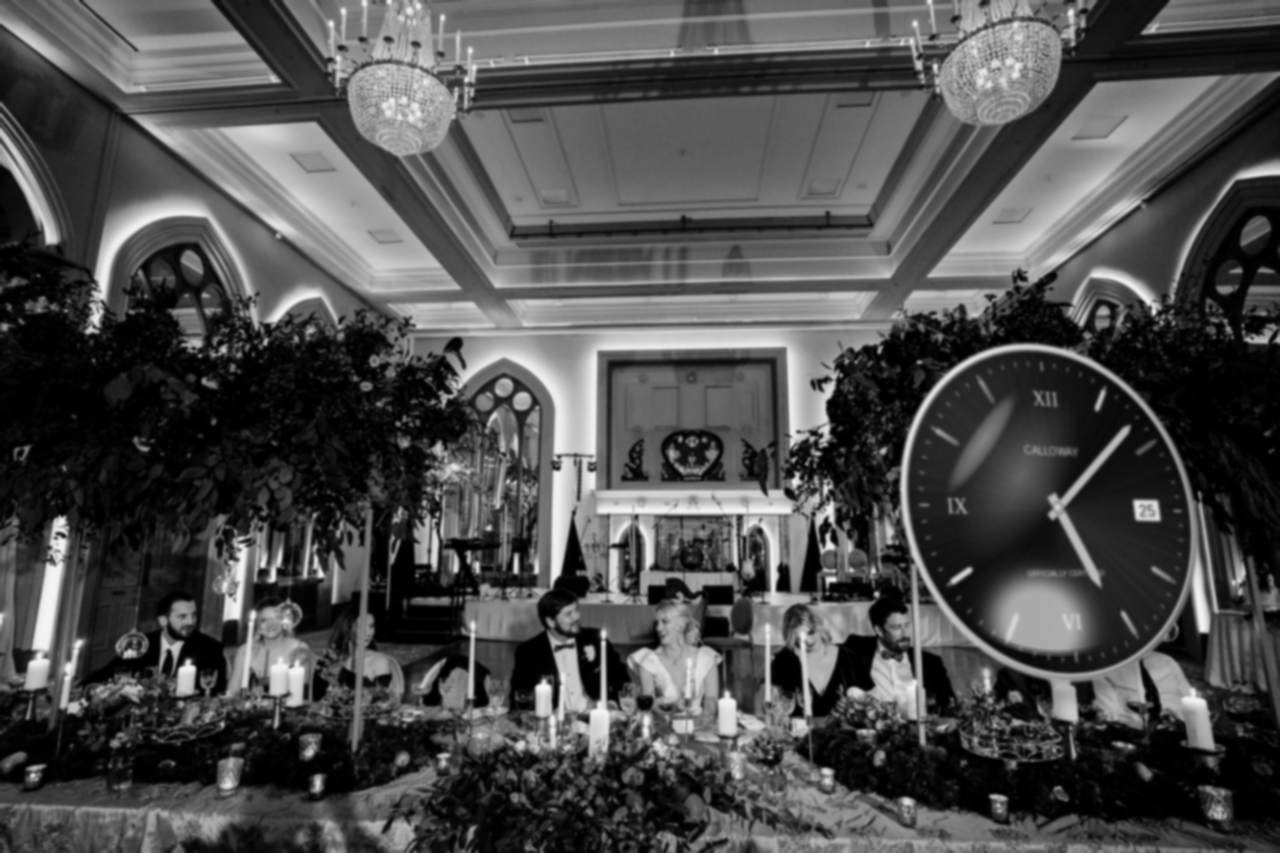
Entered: {"hour": 5, "minute": 8}
